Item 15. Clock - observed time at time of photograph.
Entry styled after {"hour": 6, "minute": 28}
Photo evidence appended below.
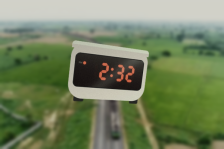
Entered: {"hour": 2, "minute": 32}
